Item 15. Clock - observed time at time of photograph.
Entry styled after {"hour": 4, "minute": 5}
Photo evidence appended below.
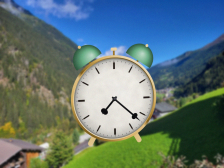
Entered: {"hour": 7, "minute": 22}
